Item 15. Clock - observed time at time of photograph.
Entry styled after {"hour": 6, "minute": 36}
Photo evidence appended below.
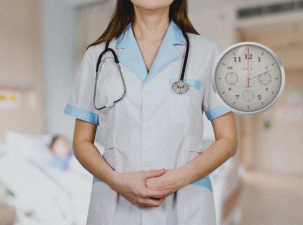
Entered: {"hour": 12, "minute": 11}
